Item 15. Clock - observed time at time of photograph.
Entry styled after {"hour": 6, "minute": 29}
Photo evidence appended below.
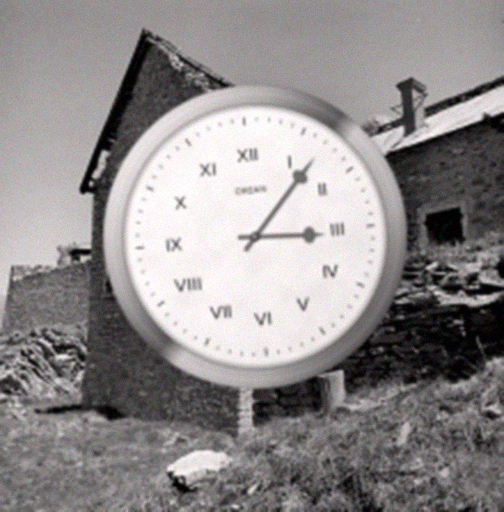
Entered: {"hour": 3, "minute": 7}
